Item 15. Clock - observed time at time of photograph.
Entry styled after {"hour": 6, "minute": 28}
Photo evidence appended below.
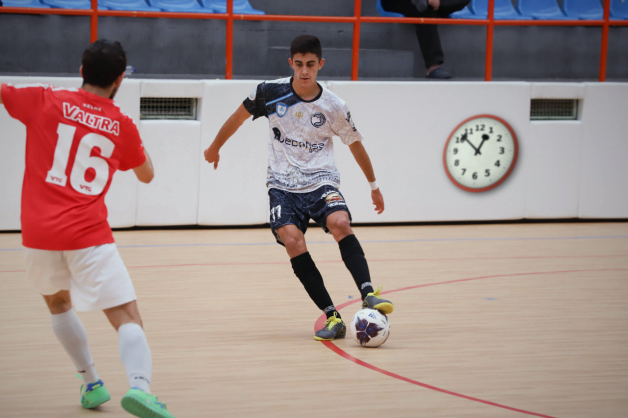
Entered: {"hour": 12, "minute": 52}
